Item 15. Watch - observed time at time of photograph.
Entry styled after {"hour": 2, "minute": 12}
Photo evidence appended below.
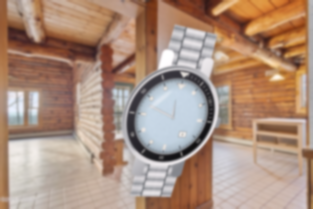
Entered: {"hour": 11, "minute": 48}
